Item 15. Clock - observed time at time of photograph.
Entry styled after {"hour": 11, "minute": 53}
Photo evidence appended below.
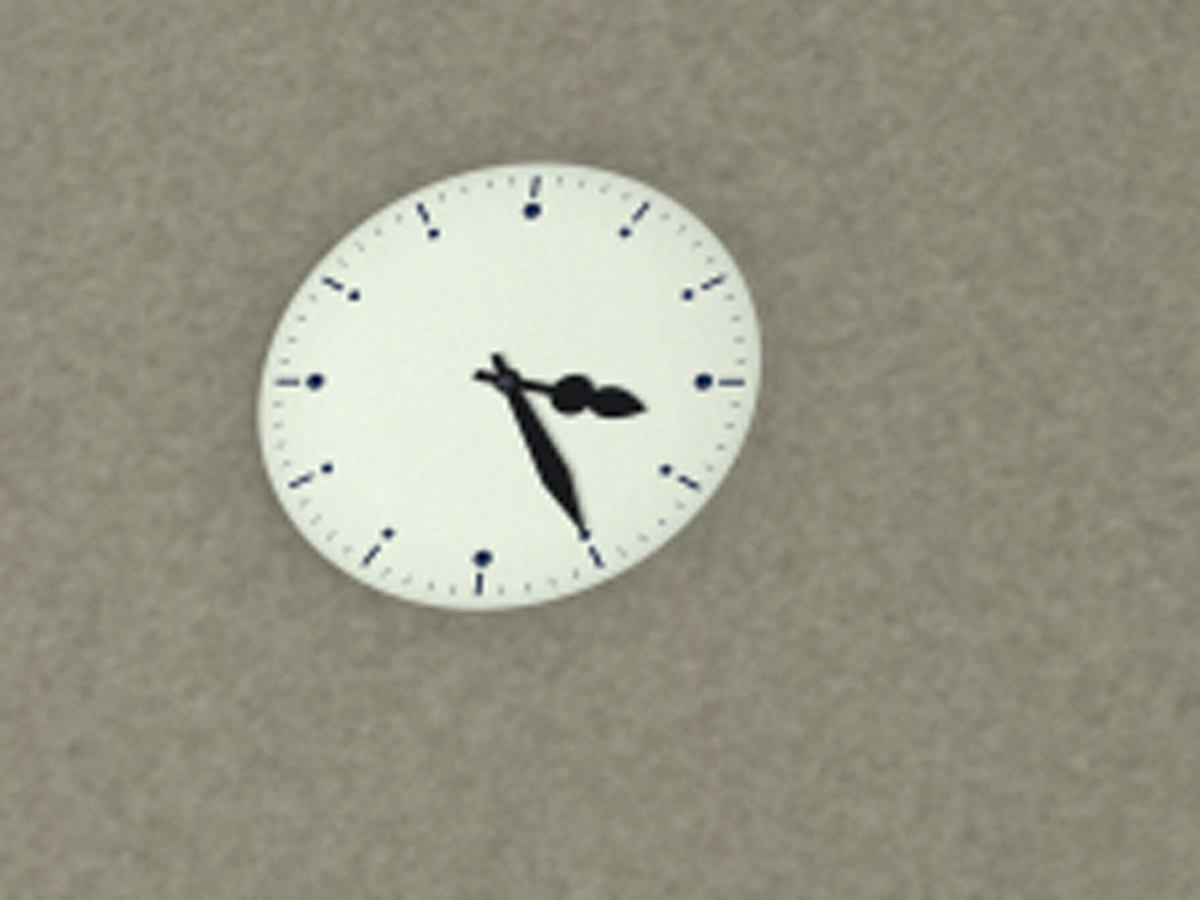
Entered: {"hour": 3, "minute": 25}
